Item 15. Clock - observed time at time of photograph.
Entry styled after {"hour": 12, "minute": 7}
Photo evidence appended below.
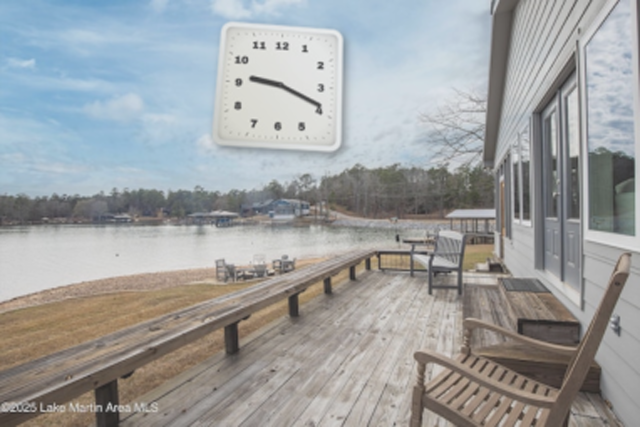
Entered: {"hour": 9, "minute": 19}
